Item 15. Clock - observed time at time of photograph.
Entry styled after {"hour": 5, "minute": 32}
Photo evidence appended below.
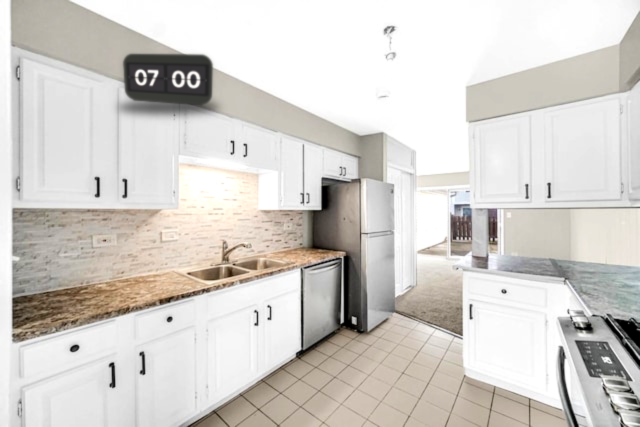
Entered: {"hour": 7, "minute": 0}
